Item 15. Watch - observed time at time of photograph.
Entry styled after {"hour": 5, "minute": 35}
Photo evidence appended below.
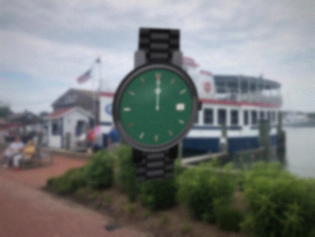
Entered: {"hour": 12, "minute": 0}
